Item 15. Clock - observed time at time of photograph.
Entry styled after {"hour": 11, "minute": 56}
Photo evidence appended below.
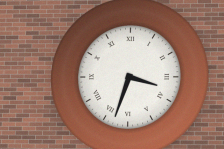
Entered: {"hour": 3, "minute": 33}
